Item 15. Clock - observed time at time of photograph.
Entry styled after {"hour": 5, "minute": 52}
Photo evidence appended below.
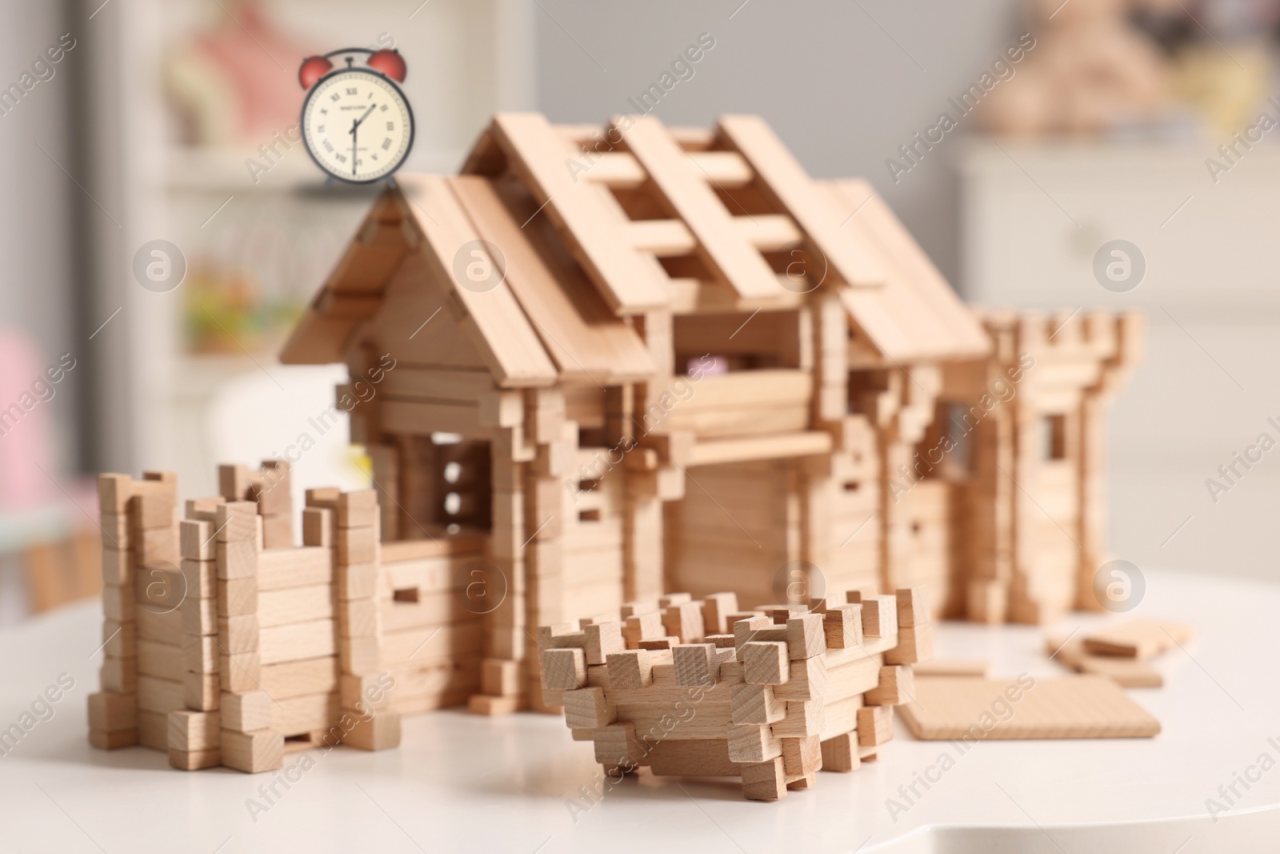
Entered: {"hour": 1, "minute": 31}
